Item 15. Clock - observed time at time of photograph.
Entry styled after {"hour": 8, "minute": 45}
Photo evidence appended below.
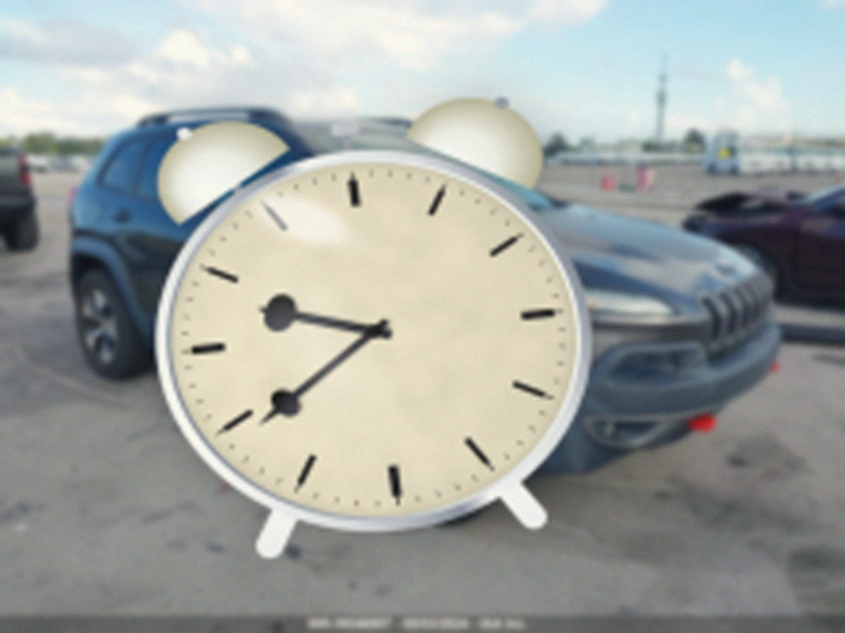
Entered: {"hour": 9, "minute": 39}
